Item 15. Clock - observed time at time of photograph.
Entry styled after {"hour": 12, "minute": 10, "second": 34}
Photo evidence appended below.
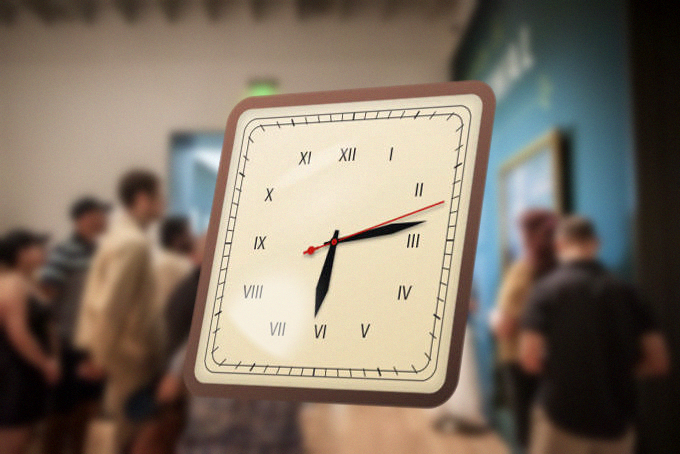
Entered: {"hour": 6, "minute": 13, "second": 12}
